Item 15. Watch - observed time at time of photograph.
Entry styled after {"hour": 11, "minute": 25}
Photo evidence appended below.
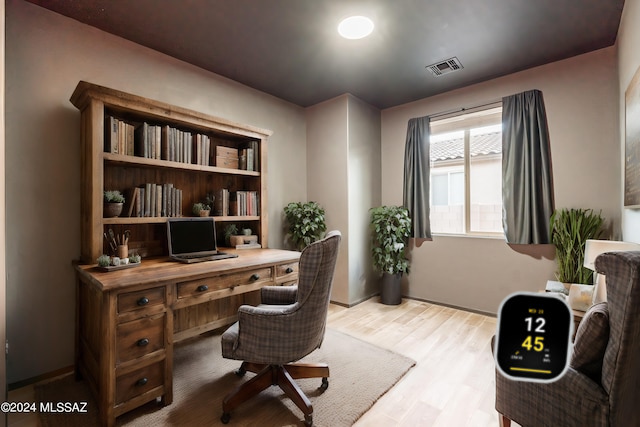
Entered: {"hour": 12, "minute": 45}
